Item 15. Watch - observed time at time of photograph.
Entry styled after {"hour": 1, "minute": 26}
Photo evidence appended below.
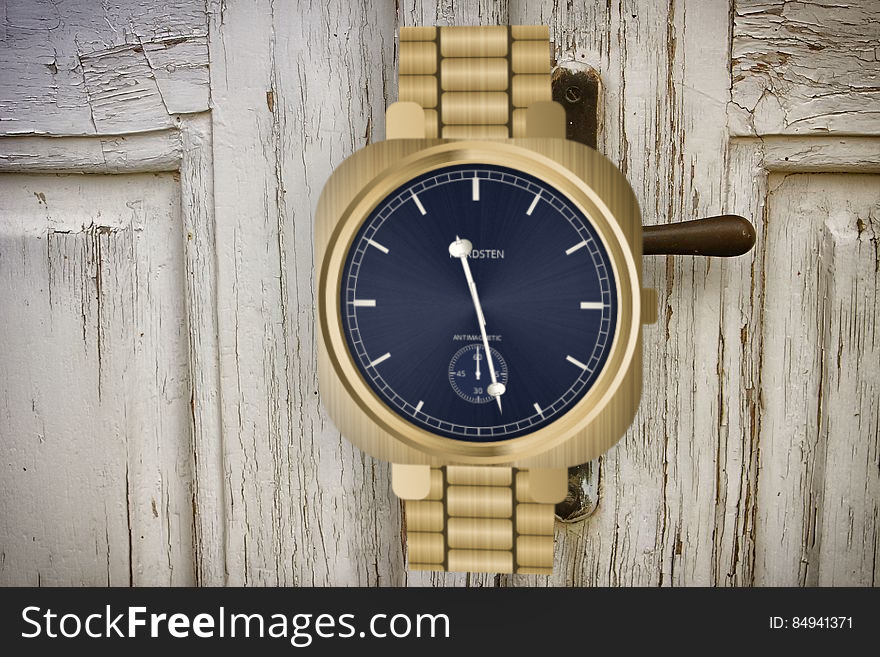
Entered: {"hour": 11, "minute": 28}
